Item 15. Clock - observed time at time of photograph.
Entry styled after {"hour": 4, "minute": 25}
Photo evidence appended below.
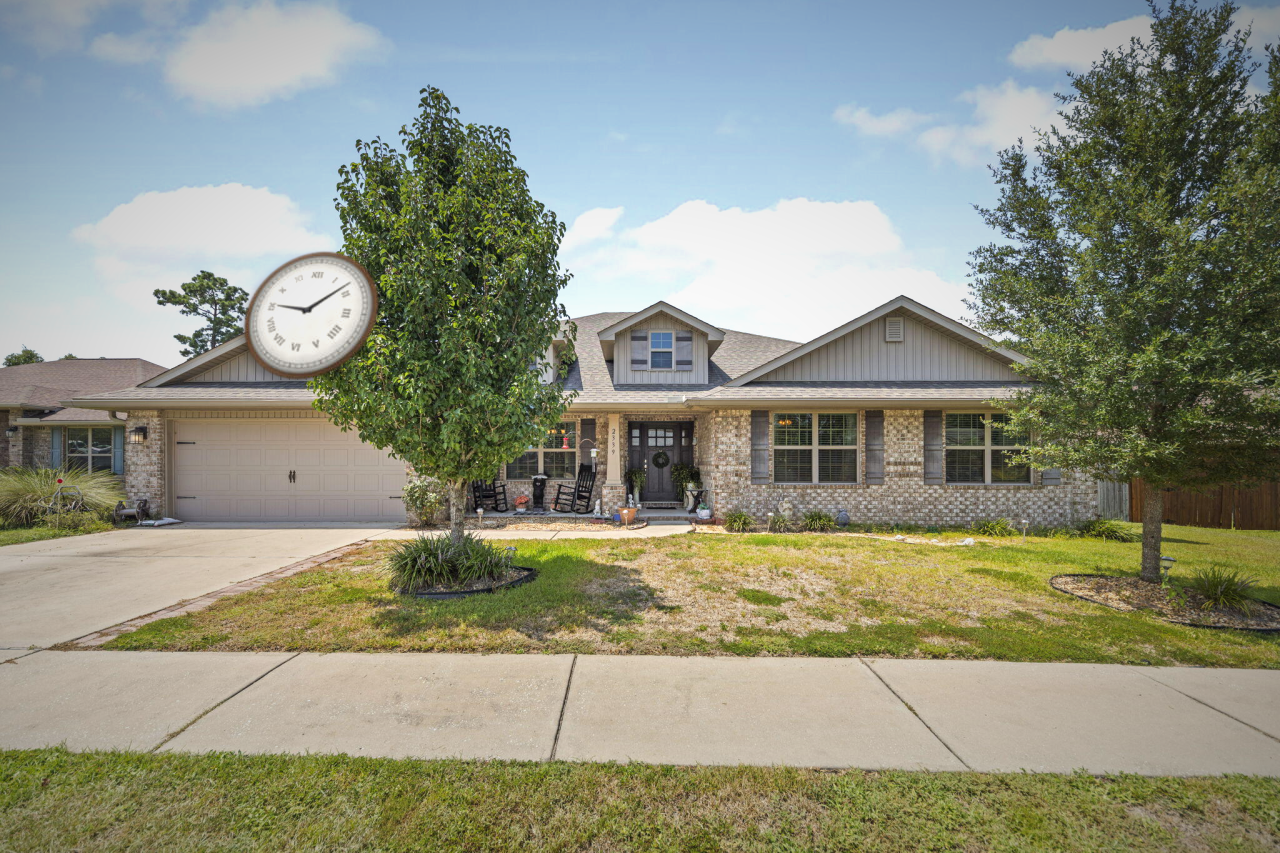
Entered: {"hour": 9, "minute": 8}
